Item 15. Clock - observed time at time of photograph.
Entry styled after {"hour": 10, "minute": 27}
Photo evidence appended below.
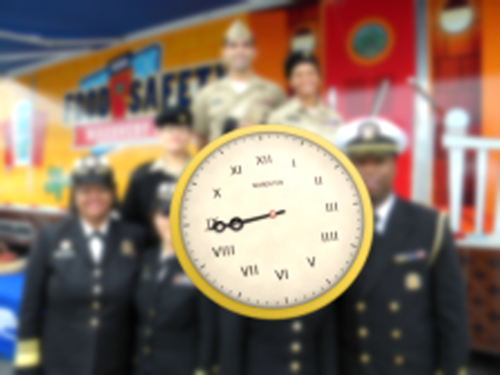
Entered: {"hour": 8, "minute": 44}
